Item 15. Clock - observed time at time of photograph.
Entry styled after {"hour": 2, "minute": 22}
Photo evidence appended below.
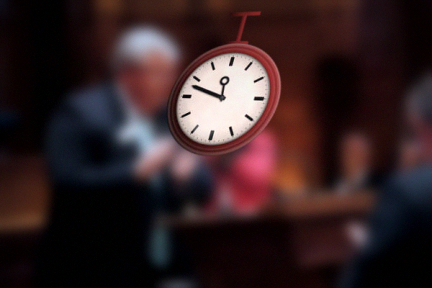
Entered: {"hour": 11, "minute": 48}
